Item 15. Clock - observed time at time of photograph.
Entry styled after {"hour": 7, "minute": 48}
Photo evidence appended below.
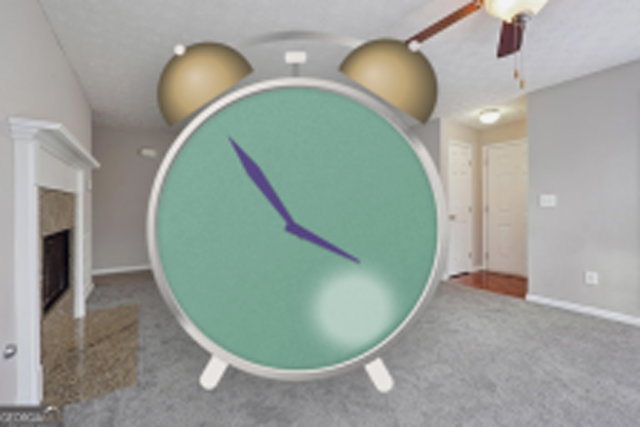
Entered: {"hour": 3, "minute": 54}
